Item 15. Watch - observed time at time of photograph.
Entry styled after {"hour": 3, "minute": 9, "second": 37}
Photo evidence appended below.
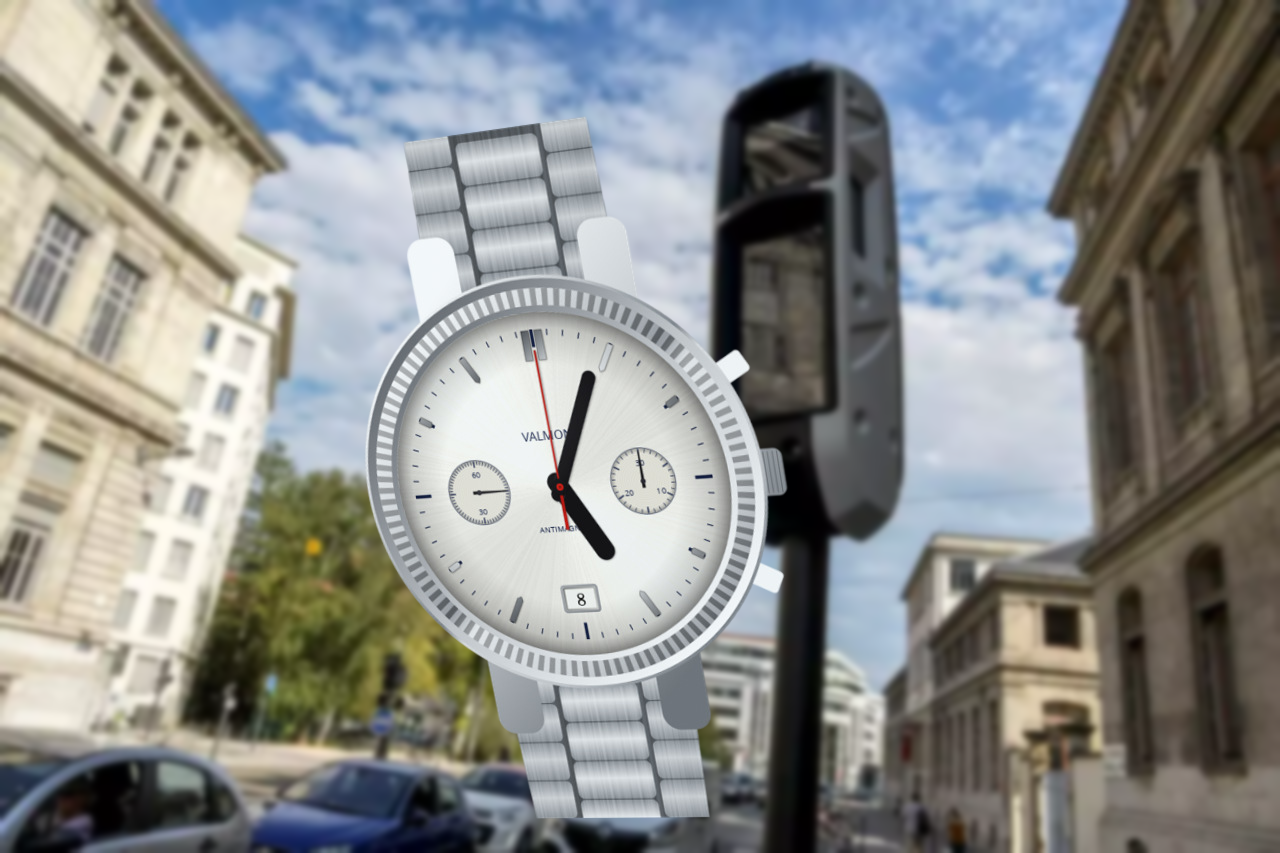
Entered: {"hour": 5, "minute": 4, "second": 15}
